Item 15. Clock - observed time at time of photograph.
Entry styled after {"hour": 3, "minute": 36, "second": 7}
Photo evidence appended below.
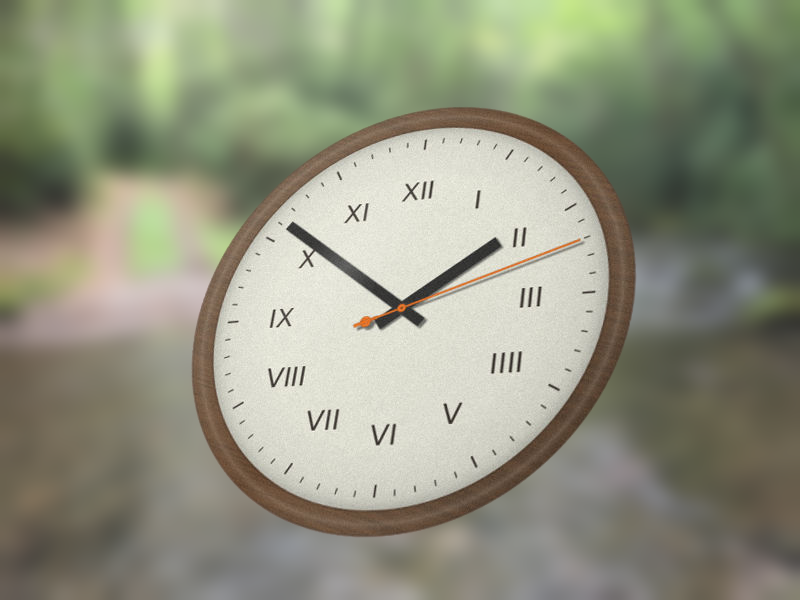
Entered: {"hour": 1, "minute": 51, "second": 12}
